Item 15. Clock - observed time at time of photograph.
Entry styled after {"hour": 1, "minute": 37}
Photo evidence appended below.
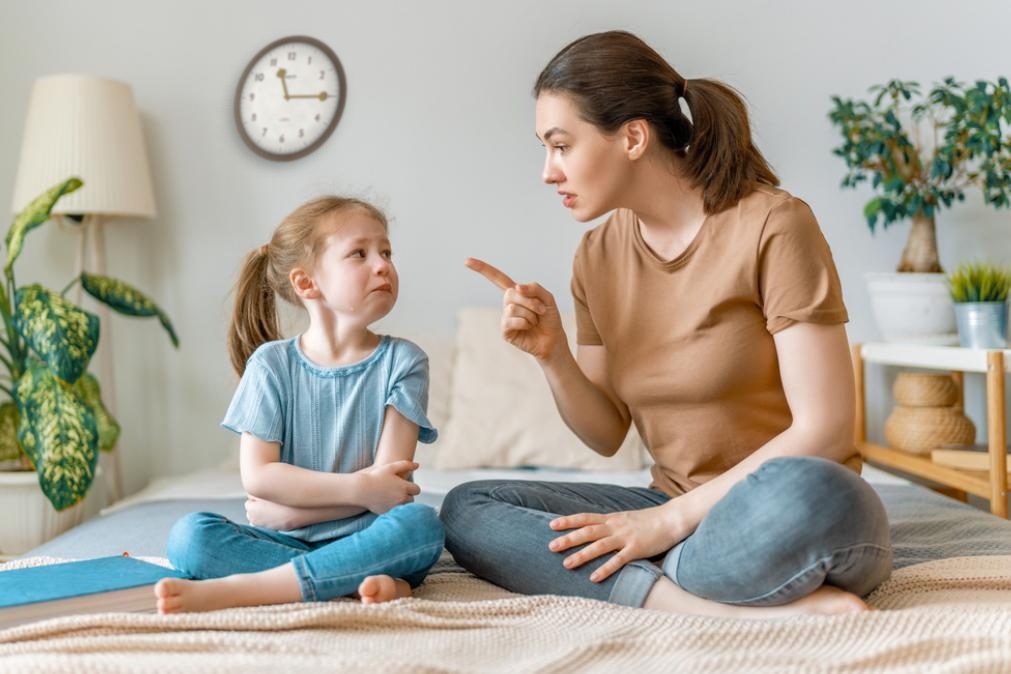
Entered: {"hour": 11, "minute": 15}
